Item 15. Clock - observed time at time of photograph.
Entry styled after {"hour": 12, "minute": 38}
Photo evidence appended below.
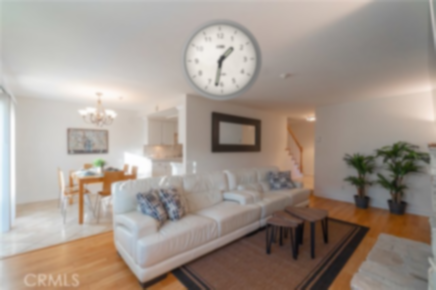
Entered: {"hour": 1, "minute": 32}
